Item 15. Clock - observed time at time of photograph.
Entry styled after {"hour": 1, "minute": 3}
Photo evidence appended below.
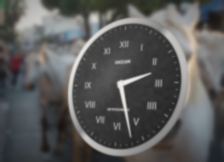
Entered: {"hour": 2, "minute": 27}
